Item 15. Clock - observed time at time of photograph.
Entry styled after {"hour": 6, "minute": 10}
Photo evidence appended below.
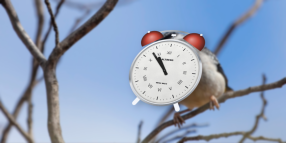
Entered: {"hour": 10, "minute": 53}
